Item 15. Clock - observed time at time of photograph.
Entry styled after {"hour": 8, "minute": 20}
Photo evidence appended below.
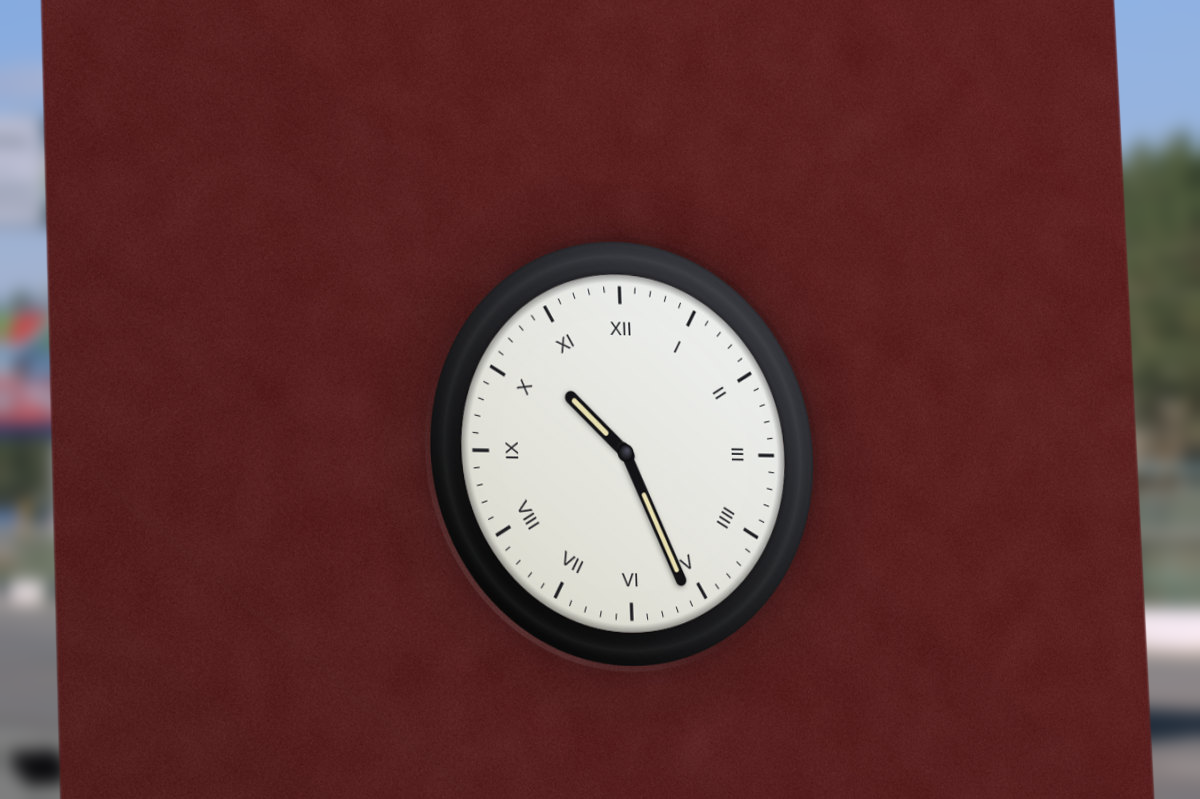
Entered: {"hour": 10, "minute": 26}
